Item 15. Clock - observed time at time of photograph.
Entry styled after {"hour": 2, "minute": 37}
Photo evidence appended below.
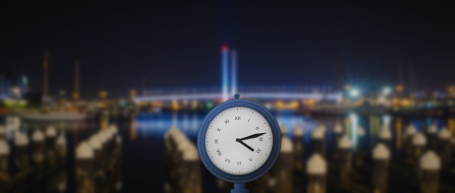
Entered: {"hour": 4, "minute": 13}
